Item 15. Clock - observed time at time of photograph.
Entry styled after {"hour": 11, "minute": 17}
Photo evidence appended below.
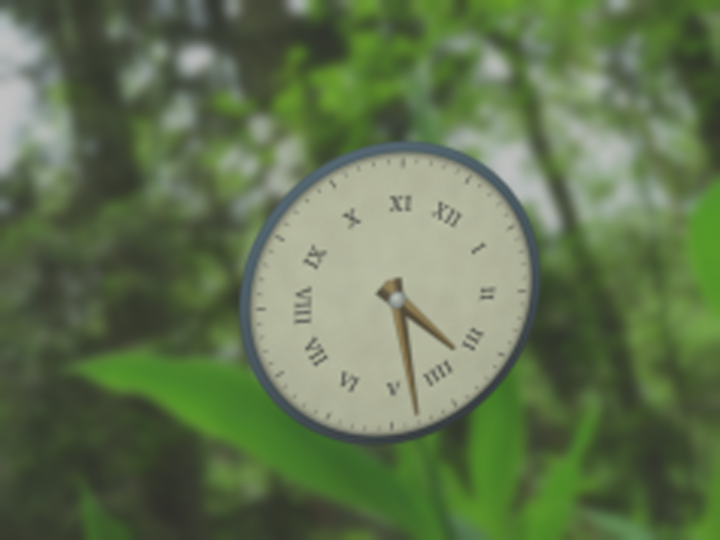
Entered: {"hour": 3, "minute": 23}
